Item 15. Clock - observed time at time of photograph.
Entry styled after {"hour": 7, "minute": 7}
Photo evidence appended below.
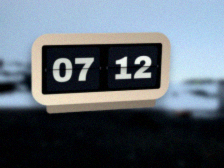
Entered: {"hour": 7, "minute": 12}
